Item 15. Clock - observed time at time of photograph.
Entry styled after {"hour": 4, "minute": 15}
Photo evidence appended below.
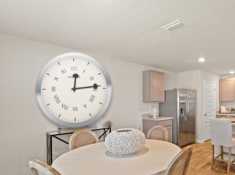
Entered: {"hour": 12, "minute": 14}
